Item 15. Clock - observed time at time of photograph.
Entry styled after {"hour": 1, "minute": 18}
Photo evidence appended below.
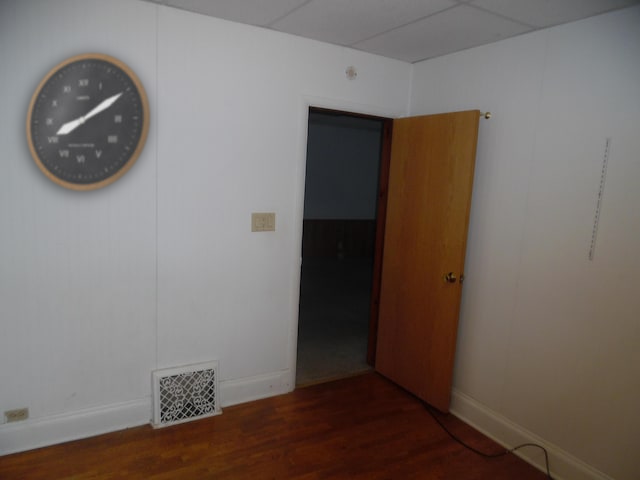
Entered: {"hour": 8, "minute": 10}
